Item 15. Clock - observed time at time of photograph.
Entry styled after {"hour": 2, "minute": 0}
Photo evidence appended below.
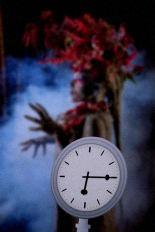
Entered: {"hour": 6, "minute": 15}
